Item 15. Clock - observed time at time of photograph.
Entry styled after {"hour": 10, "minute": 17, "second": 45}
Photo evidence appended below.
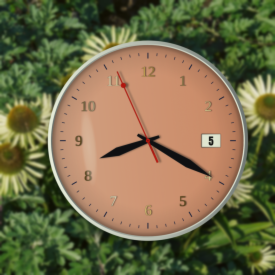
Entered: {"hour": 8, "minute": 19, "second": 56}
